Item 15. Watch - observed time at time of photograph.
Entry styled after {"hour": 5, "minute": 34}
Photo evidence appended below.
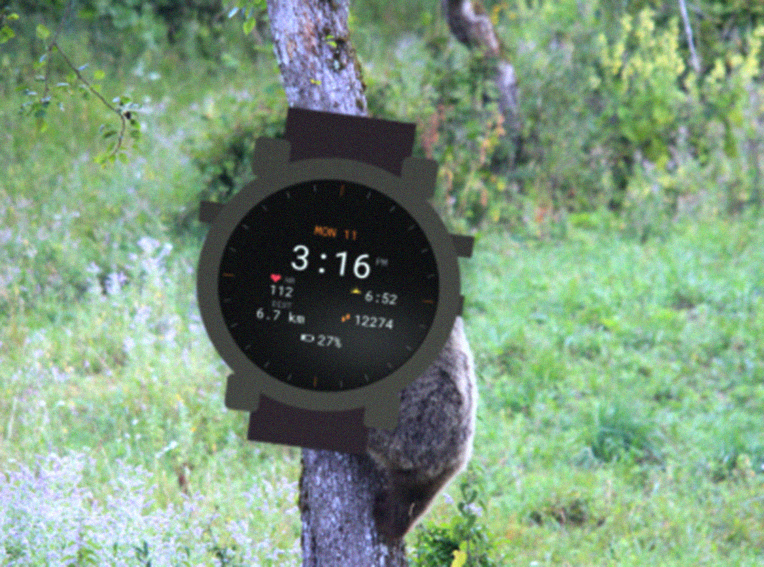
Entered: {"hour": 3, "minute": 16}
